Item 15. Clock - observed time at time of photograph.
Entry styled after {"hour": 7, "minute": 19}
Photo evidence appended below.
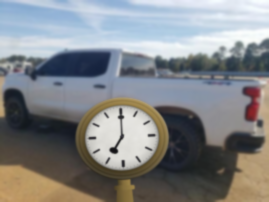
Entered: {"hour": 7, "minute": 0}
